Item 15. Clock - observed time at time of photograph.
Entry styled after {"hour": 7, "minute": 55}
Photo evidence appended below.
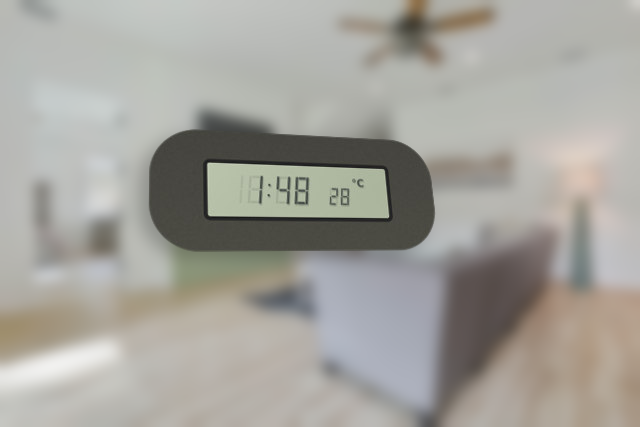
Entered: {"hour": 1, "minute": 48}
